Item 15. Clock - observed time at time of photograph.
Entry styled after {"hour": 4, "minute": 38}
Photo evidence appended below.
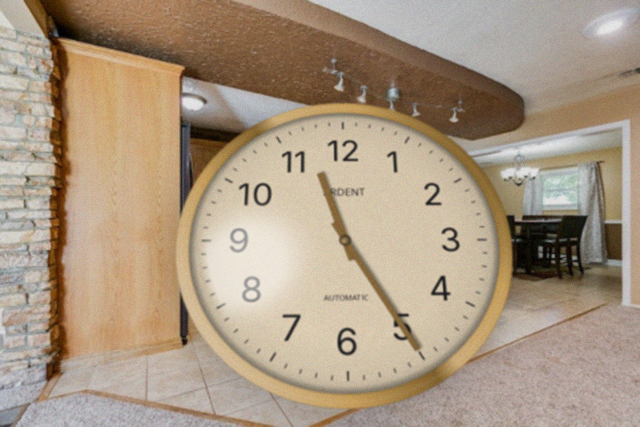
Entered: {"hour": 11, "minute": 25}
